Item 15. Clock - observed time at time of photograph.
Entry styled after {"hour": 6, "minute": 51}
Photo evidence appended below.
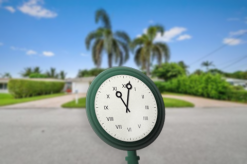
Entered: {"hour": 11, "minute": 2}
